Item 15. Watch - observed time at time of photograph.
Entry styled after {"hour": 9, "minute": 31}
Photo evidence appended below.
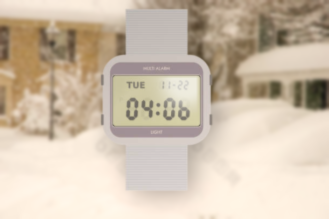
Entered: {"hour": 4, "minute": 6}
